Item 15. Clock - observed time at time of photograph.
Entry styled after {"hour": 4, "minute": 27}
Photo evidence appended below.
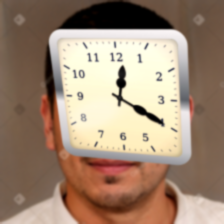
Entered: {"hour": 12, "minute": 20}
